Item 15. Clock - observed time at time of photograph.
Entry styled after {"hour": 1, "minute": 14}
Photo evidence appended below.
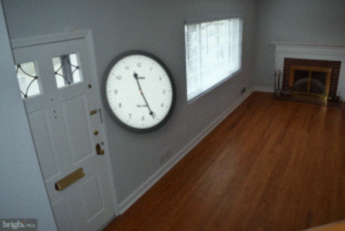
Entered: {"hour": 11, "minute": 26}
